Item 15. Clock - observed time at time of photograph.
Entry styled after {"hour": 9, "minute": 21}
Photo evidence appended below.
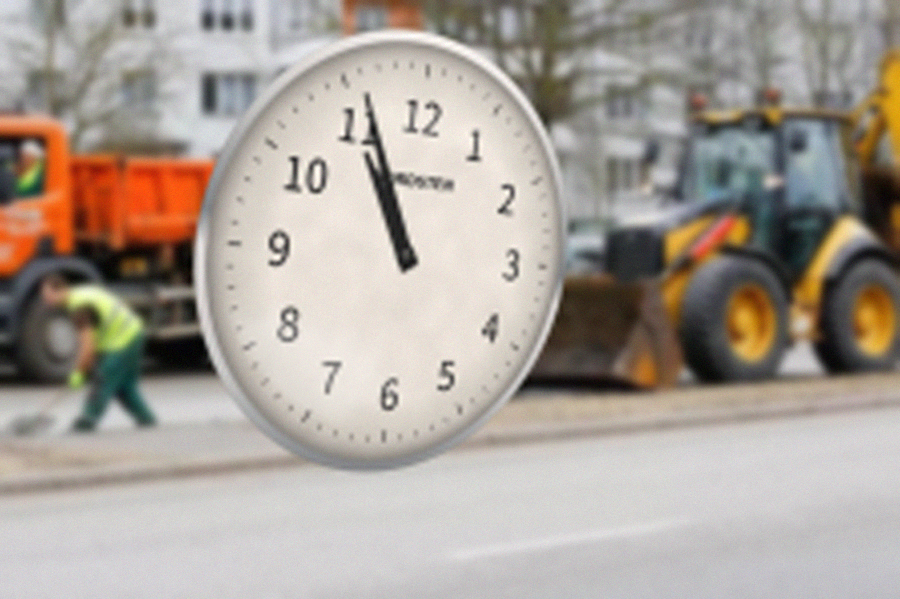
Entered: {"hour": 10, "minute": 56}
